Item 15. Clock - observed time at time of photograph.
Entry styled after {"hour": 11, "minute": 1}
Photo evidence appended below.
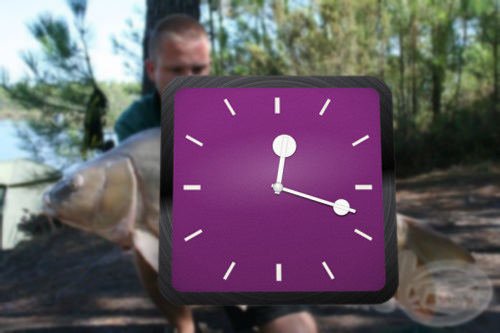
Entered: {"hour": 12, "minute": 18}
